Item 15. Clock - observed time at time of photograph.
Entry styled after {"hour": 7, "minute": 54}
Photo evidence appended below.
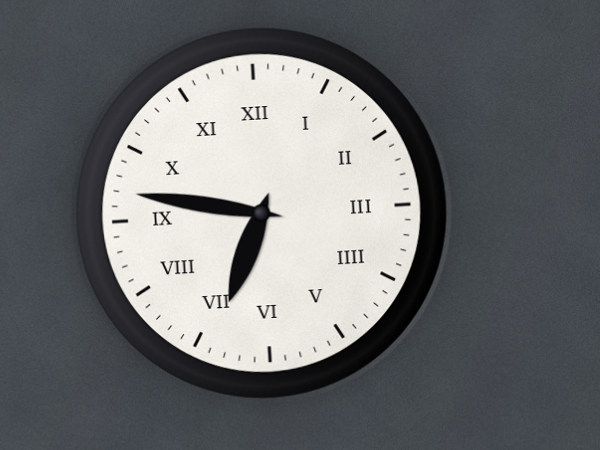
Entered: {"hour": 6, "minute": 47}
